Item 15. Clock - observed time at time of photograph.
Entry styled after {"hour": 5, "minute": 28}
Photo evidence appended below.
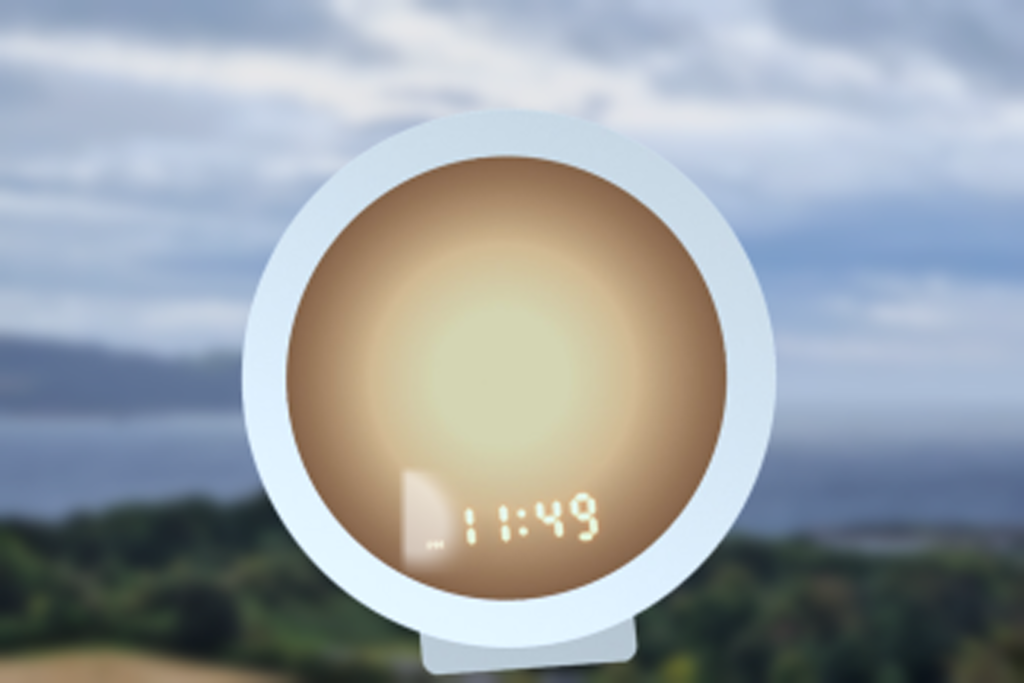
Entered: {"hour": 11, "minute": 49}
